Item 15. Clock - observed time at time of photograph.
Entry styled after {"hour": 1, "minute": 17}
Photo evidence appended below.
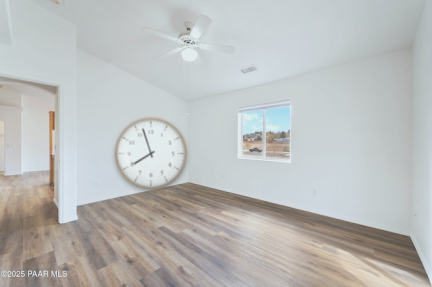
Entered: {"hour": 7, "minute": 57}
